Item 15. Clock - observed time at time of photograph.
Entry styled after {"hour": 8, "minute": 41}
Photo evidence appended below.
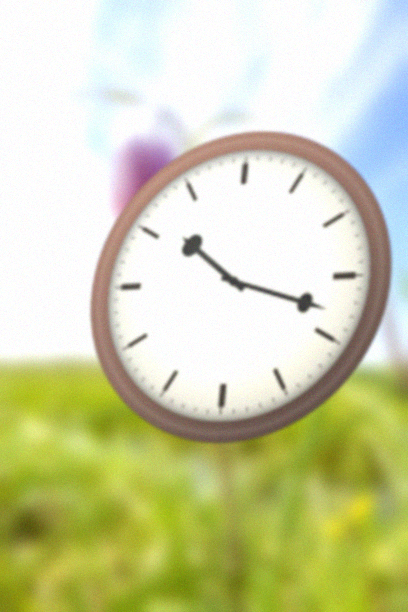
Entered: {"hour": 10, "minute": 18}
